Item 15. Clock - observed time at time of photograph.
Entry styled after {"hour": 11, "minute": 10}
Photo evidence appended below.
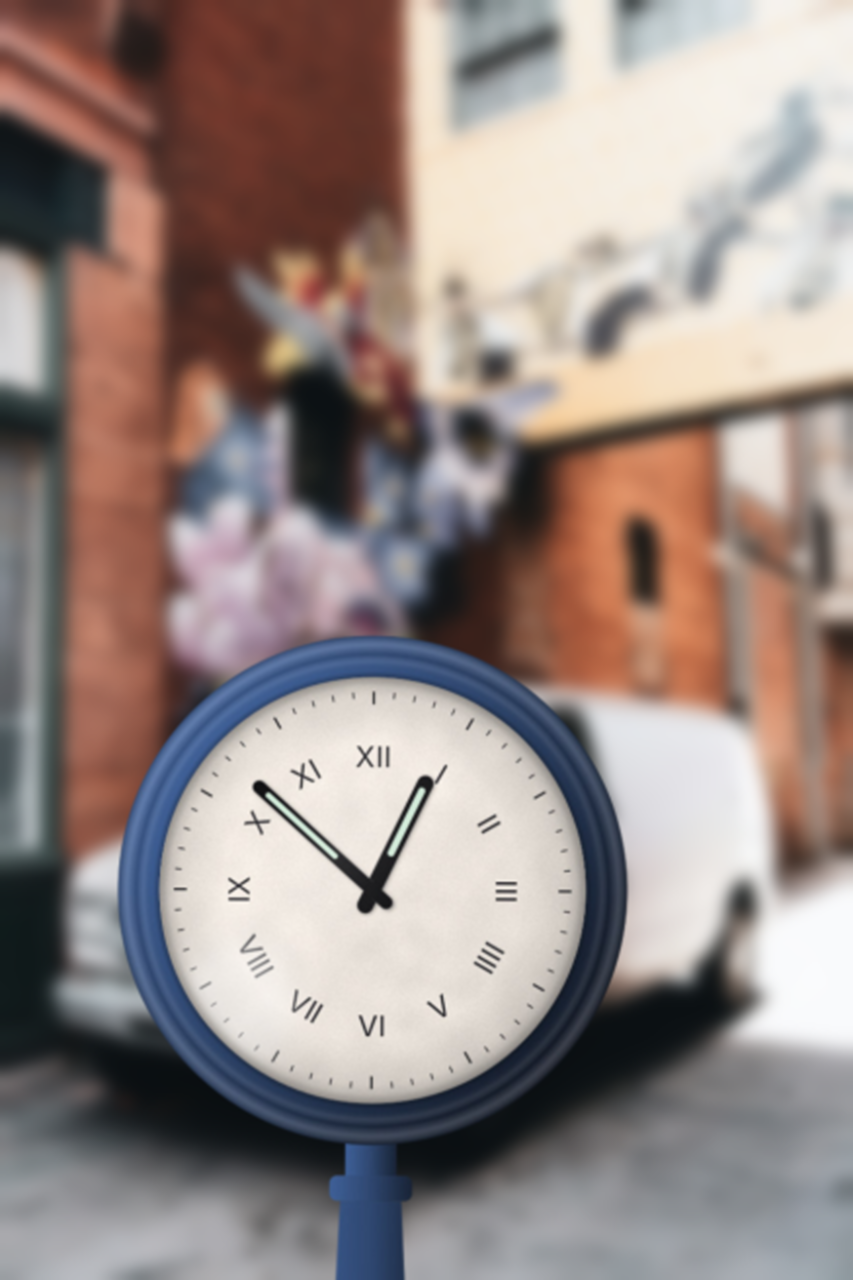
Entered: {"hour": 12, "minute": 52}
